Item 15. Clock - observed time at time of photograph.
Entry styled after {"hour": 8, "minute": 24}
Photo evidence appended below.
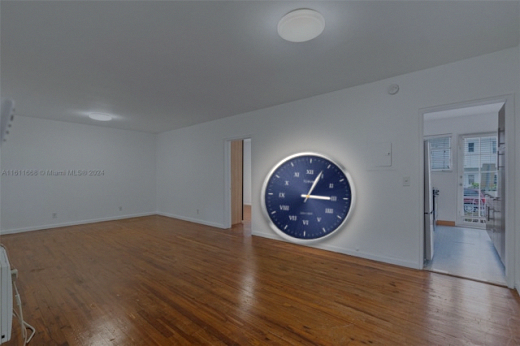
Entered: {"hour": 3, "minute": 4}
